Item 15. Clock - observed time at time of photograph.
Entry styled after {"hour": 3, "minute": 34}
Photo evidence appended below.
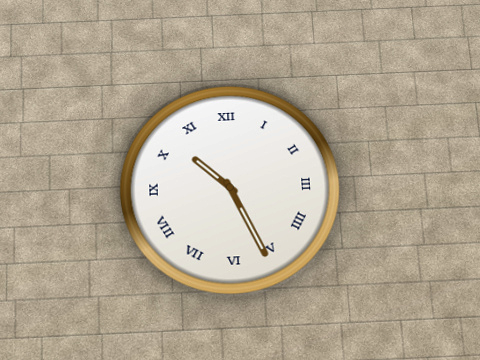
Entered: {"hour": 10, "minute": 26}
